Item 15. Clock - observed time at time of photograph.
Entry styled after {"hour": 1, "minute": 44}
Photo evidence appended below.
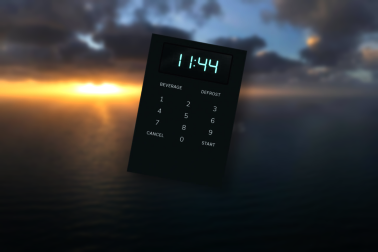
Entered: {"hour": 11, "minute": 44}
